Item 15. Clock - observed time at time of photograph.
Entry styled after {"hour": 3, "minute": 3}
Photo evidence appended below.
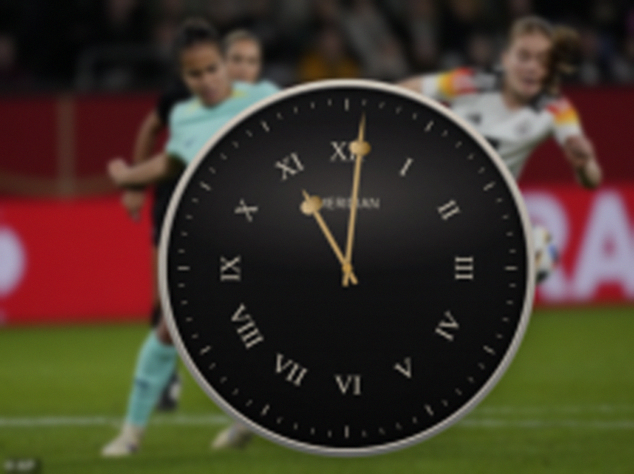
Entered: {"hour": 11, "minute": 1}
